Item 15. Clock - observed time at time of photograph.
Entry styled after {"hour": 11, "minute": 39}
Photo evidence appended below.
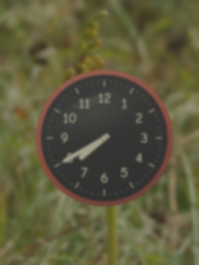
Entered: {"hour": 7, "minute": 40}
